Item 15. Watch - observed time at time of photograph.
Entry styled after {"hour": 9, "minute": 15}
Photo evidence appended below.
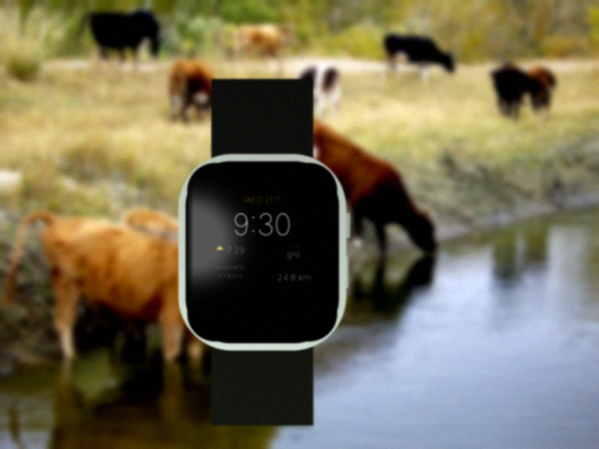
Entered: {"hour": 9, "minute": 30}
